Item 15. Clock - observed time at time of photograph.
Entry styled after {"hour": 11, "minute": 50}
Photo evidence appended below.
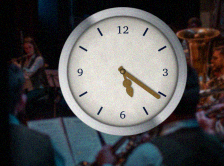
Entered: {"hour": 5, "minute": 21}
